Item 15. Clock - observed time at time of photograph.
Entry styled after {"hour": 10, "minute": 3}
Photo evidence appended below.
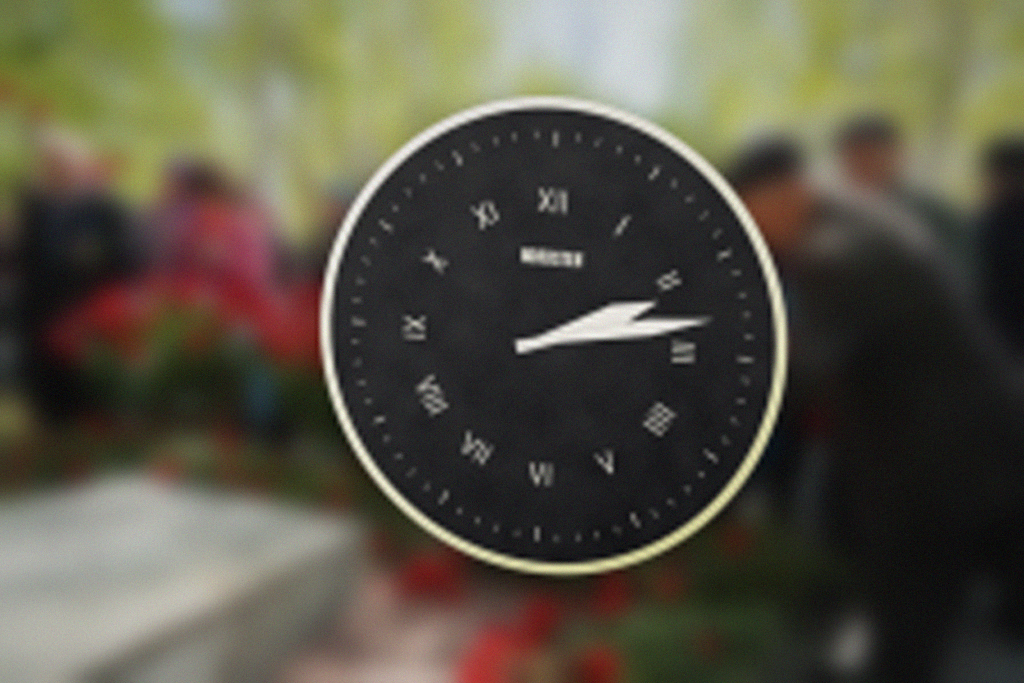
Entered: {"hour": 2, "minute": 13}
